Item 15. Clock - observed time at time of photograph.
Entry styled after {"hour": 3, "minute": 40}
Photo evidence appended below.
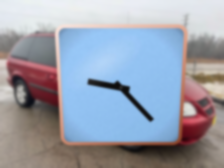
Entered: {"hour": 9, "minute": 23}
